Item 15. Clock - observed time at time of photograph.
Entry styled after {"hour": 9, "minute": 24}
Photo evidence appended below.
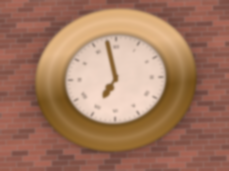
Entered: {"hour": 6, "minute": 58}
